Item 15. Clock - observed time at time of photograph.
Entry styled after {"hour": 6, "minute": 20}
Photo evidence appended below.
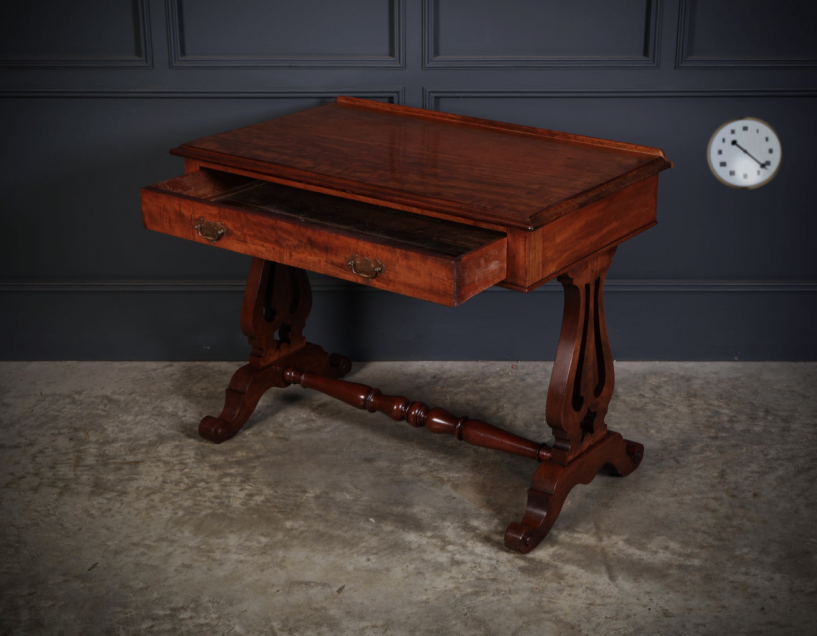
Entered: {"hour": 10, "minute": 22}
